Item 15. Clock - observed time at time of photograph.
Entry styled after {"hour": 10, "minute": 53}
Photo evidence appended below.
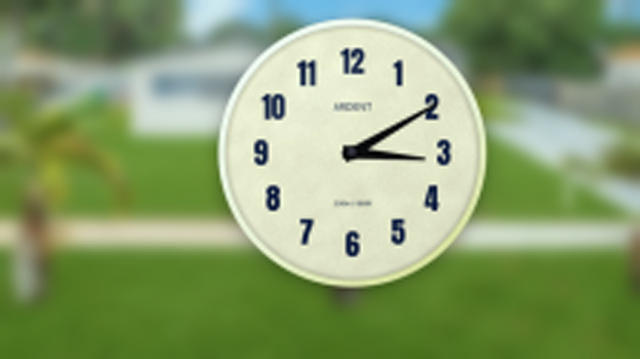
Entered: {"hour": 3, "minute": 10}
